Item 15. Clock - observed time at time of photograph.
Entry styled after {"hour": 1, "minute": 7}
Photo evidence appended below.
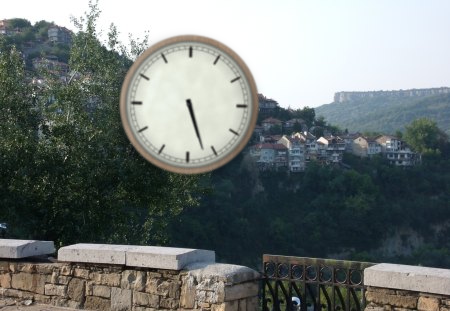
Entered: {"hour": 5, "minute": 27}
